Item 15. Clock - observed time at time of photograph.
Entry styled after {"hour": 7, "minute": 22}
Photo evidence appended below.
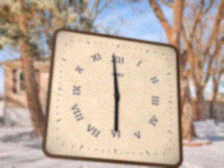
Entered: {"hour": 5, "minute": 59}
